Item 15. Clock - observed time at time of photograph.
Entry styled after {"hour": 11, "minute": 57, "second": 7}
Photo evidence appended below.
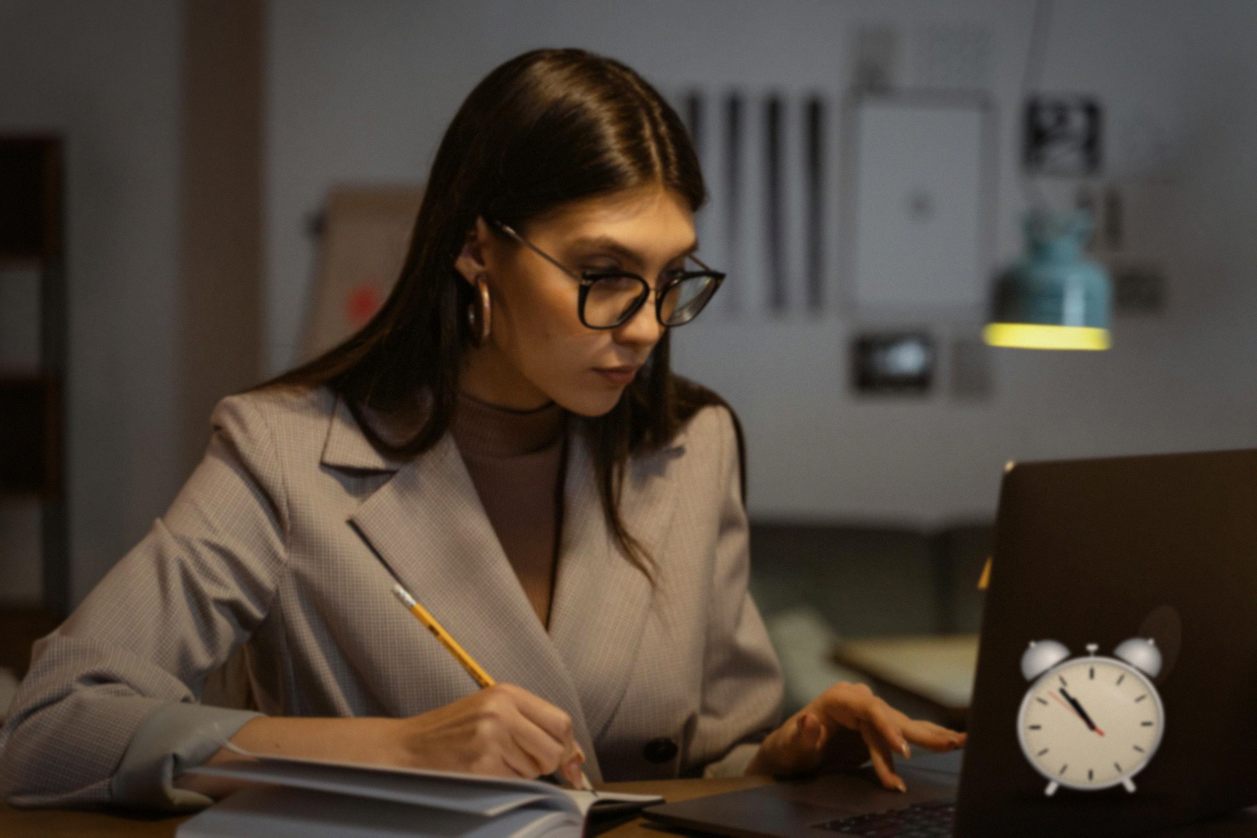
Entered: {"hour": 10, "minute": 53, "second": 52}
